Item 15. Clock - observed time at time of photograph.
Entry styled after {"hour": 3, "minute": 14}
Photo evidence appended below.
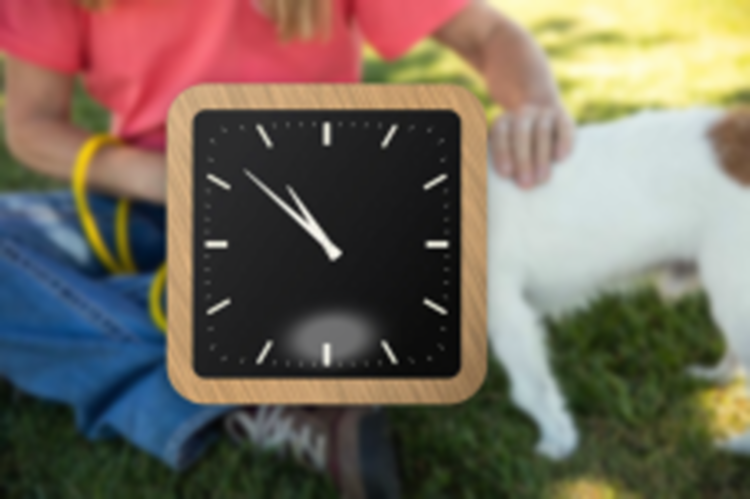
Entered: {"hour": 10, "minute": 52}
